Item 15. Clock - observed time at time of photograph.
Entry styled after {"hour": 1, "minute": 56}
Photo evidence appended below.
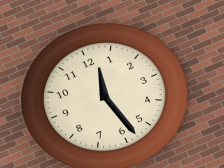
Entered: {"hour": 12, "minute": 28}
